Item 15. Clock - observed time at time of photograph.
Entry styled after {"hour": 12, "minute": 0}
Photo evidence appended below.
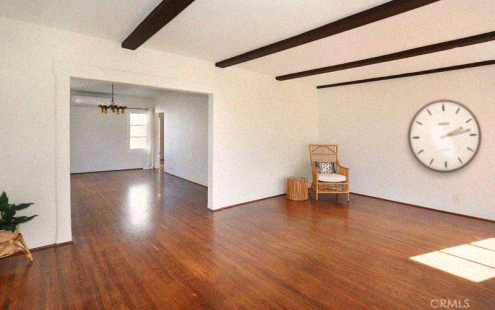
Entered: {"hour": 2, "minute": 13}
